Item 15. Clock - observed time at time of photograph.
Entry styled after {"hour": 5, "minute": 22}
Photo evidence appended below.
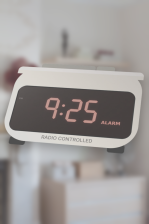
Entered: {"hour": 9, "minute": 25}
